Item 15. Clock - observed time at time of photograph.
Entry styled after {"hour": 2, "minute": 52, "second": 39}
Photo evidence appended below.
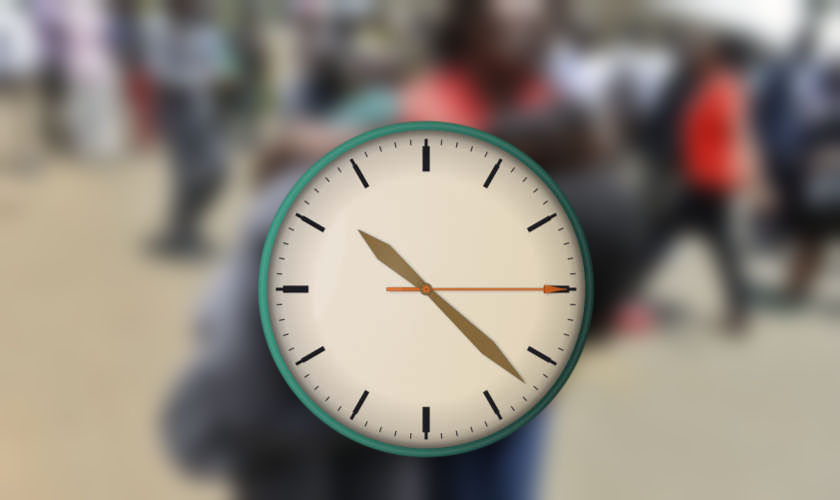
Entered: {"hour": 10, "minute": 22, "second": 15}
